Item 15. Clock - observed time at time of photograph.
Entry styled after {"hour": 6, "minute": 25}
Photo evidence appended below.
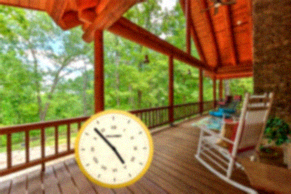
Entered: {"hour": 4, "minute": 53}
